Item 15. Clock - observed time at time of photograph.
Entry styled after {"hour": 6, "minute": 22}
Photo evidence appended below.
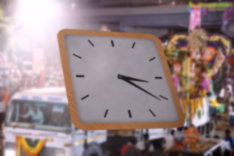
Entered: {"hour": 3, "minute": 21}
